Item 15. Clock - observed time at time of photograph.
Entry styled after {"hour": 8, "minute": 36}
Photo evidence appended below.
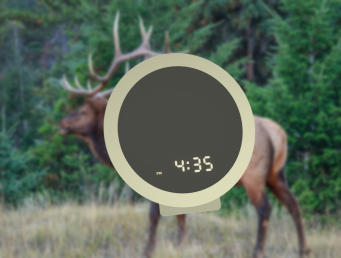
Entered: {"hour": 4, "minute": 35}
